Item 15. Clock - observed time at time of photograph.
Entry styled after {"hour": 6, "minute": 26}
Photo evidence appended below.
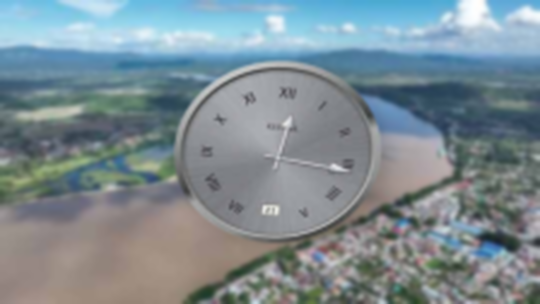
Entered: {"hour": 12, "minute": 16}
